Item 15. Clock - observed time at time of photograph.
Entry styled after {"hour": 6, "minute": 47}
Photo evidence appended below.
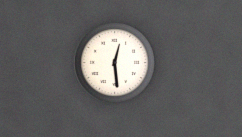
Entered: {"hour": 12, "minute": 29}
